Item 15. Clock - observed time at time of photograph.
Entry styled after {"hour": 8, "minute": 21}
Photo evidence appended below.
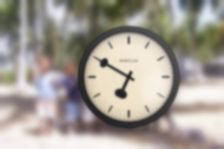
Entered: {"hour": 6, "minute": 50}
